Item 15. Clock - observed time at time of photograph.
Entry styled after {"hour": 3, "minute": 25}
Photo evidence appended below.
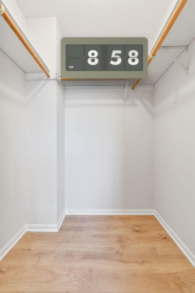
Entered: {"hour": 8, "minute": 58}
